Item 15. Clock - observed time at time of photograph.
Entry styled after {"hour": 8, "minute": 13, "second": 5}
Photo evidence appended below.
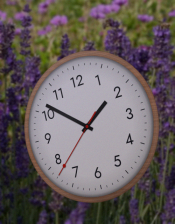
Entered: {"hour": 1, "minute": 51, "second": 38}
